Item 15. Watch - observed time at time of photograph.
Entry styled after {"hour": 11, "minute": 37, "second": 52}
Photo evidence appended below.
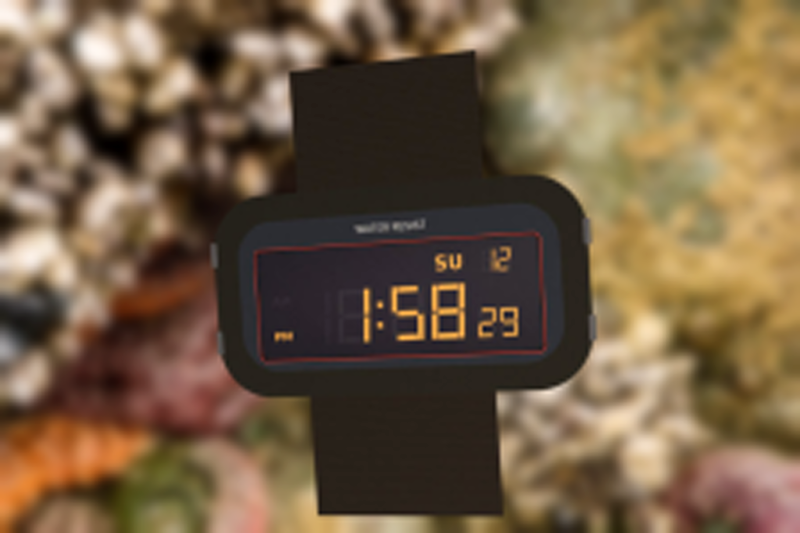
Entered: {"hour": 1, "minute": 58, "second": 29}
